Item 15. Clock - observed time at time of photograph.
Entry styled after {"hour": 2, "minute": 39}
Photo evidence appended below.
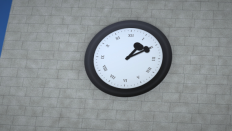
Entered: {"hour": 1, "minute": 10}
